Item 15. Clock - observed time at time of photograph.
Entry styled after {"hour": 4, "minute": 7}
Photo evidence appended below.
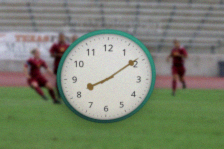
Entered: {"hour": 8, "minute": 9}
